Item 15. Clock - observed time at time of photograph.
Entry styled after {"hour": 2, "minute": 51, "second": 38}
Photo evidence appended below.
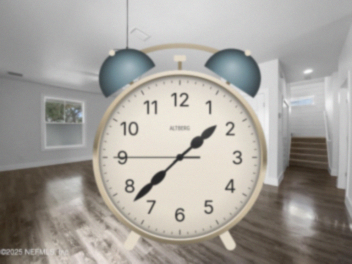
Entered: {"hour": 1, "minute": 37, "second": 45}
